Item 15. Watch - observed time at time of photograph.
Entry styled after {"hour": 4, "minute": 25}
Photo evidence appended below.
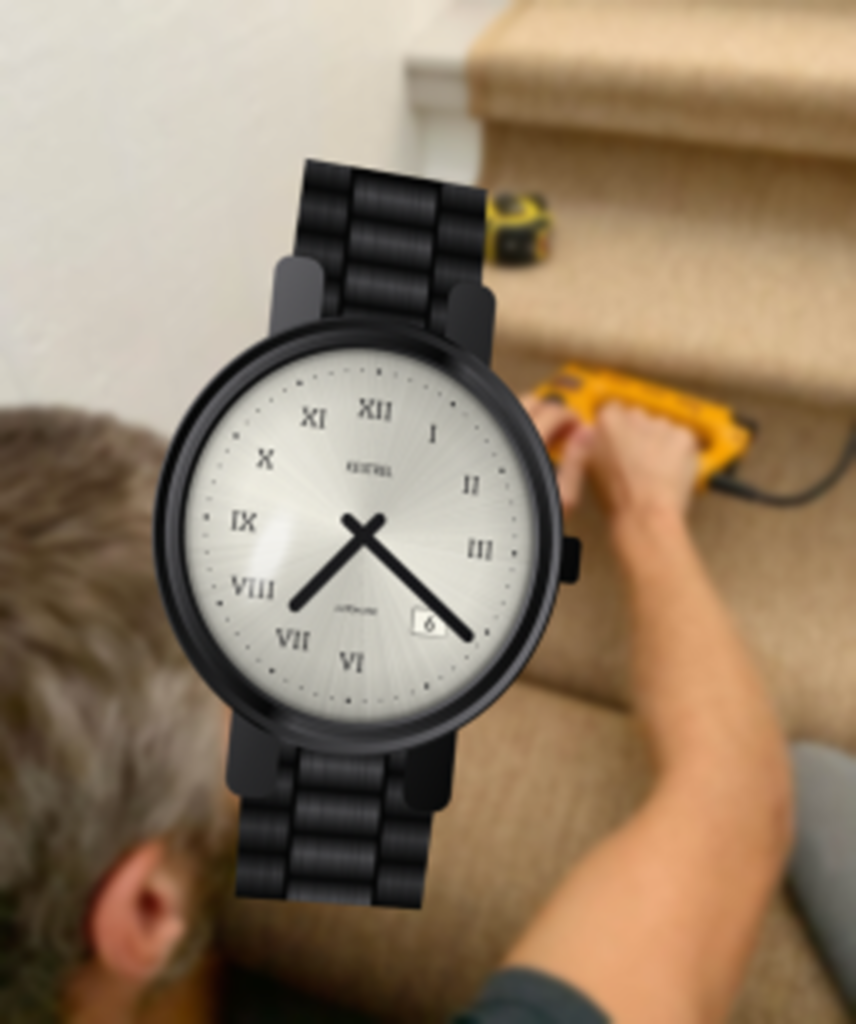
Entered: {"hour": 7, "minute": 21}
